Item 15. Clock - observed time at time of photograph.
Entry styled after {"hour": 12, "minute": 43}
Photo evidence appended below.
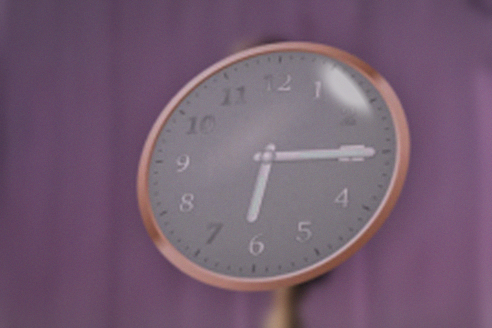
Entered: {"hour": 6, "minute": 15}
